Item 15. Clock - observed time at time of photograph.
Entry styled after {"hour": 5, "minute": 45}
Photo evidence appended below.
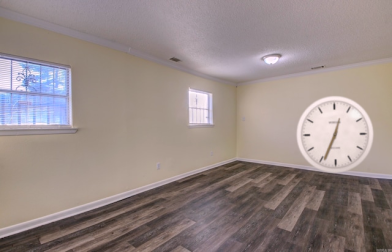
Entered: {"hour": 12, "minute": 34}
